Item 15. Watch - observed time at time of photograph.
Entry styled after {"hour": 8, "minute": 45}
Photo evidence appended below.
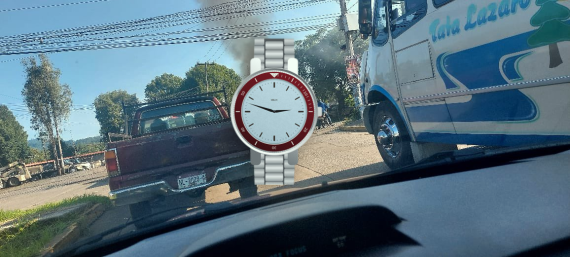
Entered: {"hour": 2, "minute": 48}
